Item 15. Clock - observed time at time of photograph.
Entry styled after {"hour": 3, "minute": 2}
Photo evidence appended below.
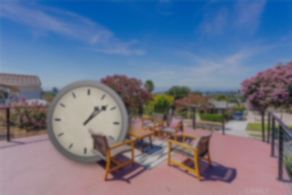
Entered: {"hour": 1, "minute": 8}
